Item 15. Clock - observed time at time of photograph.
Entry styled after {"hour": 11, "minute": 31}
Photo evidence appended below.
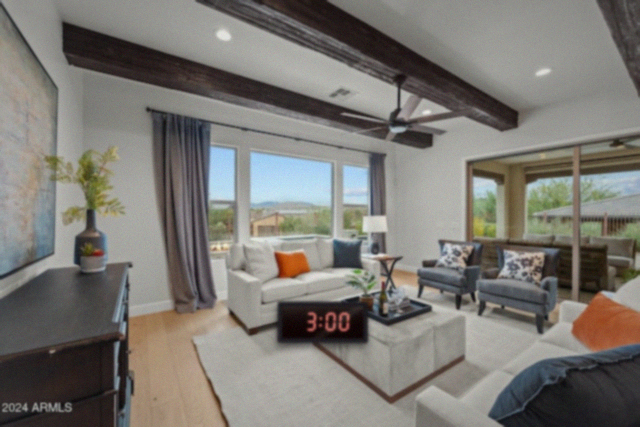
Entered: {"hour": 3, "minute": 0}
